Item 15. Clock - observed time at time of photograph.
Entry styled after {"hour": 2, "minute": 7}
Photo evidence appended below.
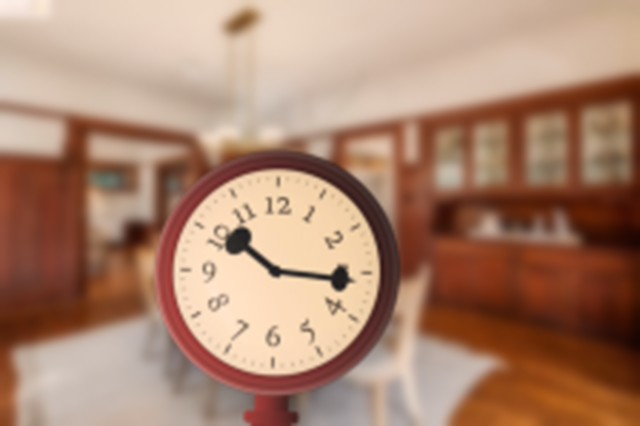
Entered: {"hour": 10, "minute": 16}
